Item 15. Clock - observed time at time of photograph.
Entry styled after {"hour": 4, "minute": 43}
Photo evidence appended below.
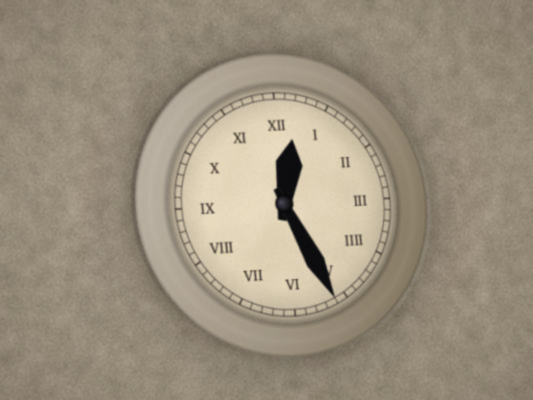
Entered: {"hour": 12, "minute": 26}
